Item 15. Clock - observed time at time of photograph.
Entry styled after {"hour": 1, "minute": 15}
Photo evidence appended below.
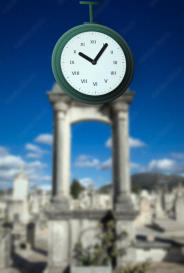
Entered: {"hour": 10, "minute": 6}
